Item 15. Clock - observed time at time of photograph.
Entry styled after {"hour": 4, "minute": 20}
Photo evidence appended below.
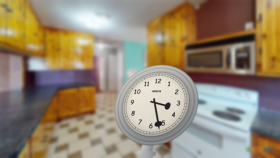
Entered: {"hour": 3, "minute": 27}
